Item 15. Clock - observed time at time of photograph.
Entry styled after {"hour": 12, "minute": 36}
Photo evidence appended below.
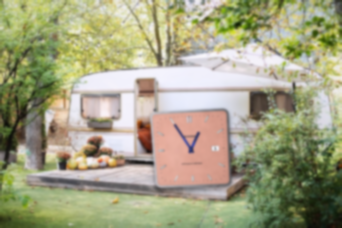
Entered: {"hour": 12, "minute": 55}
